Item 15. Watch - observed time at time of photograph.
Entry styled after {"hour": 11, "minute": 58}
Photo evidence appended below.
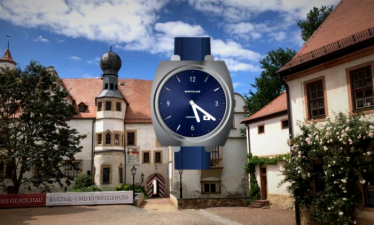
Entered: {"hour": 5, "minute": 21}
